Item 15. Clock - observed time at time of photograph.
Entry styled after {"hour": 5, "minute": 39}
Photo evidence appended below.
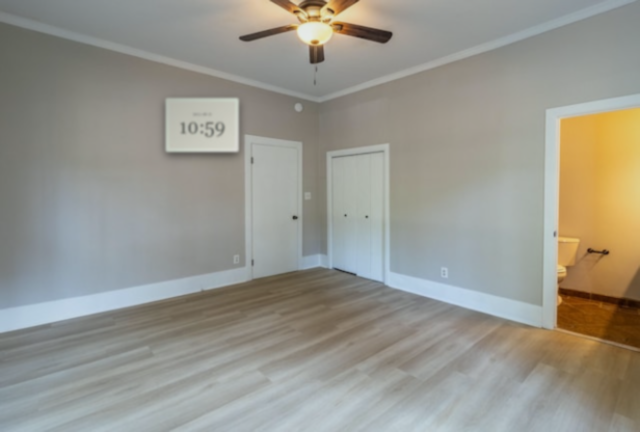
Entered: {"hour": 10, "minute": 59}
